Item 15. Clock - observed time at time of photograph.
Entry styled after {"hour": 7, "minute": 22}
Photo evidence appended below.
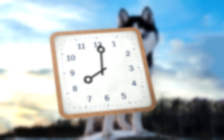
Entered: {"hour": 8, "minute": 1}
